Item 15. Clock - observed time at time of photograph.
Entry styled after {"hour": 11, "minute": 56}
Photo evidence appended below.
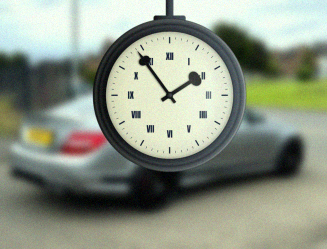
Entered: {"hour": 1, "minute": 54}
